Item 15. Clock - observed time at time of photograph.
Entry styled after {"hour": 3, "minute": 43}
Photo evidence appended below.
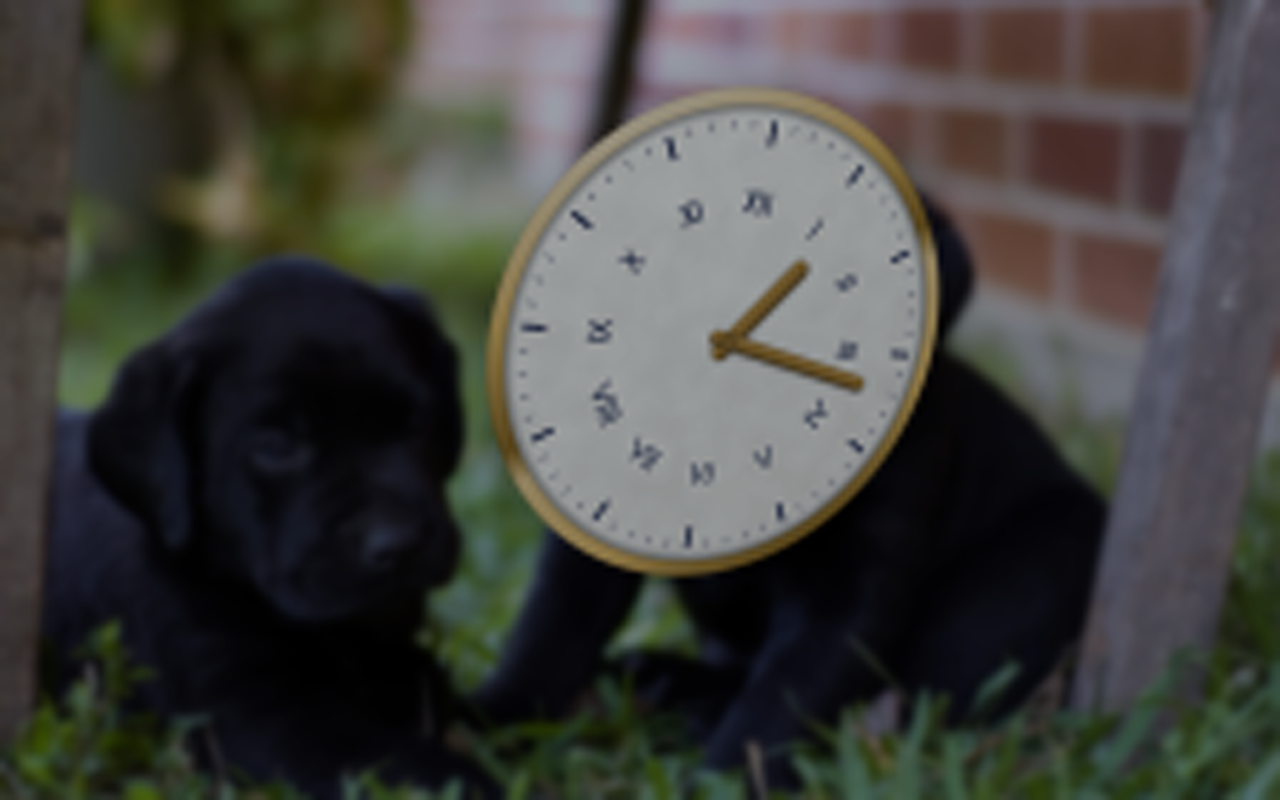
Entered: {"hour": 1, "minute": 17}
